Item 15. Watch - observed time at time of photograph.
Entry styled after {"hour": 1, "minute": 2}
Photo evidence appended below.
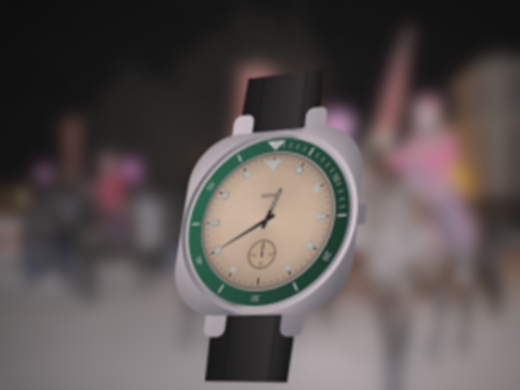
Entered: {"hour": 12, "minute": 40}
